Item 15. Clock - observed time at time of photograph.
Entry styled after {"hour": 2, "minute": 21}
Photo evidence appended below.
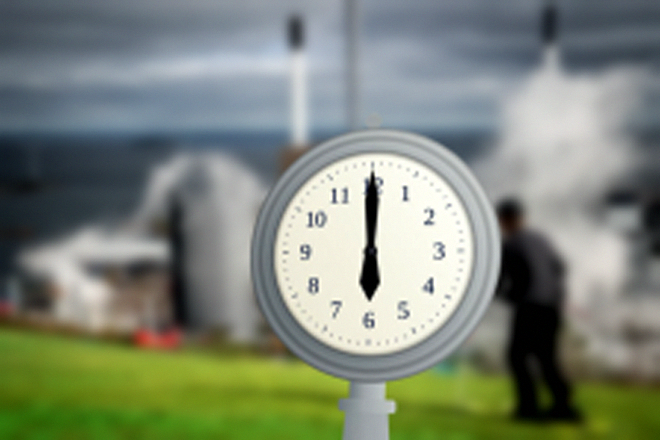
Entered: {"hour": 6, "minute": 0}
